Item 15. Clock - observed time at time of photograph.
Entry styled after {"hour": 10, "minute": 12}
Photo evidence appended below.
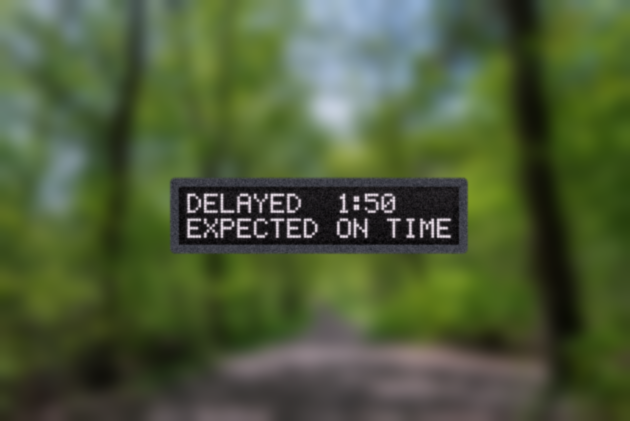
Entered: {"hour": 1, "minute": 50}
